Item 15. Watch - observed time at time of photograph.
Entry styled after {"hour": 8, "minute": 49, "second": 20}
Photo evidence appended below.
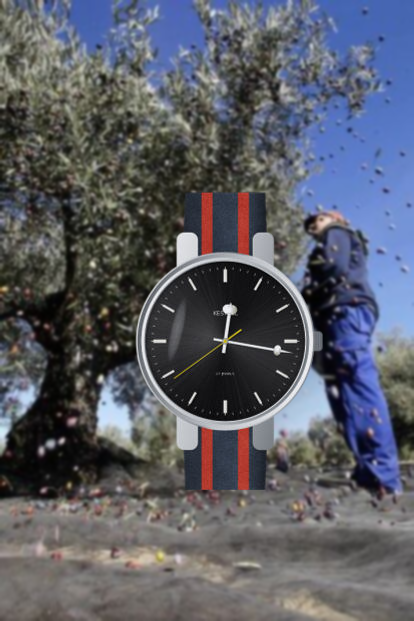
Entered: {"hour": 12, "minute": 16, "second": 39}
